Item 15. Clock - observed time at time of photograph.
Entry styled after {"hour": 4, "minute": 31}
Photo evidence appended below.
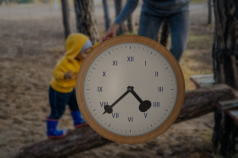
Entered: {"hour": 4, "minute": 38}
